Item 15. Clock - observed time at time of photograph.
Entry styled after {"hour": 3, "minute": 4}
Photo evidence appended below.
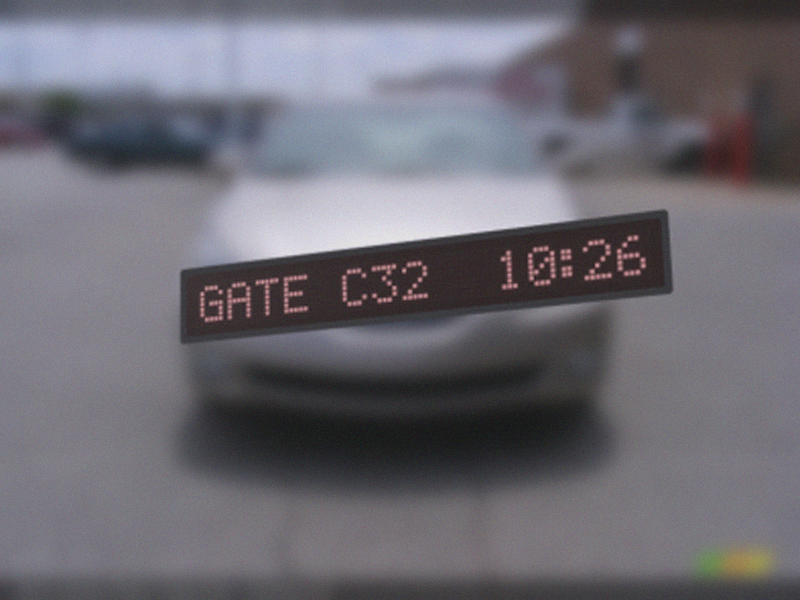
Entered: {"hour": 10, "minute": 26}
